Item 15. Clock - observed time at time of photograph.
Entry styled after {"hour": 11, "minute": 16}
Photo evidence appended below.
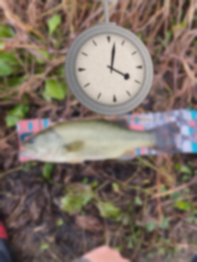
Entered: {"hour": 4, "minute": 2}
